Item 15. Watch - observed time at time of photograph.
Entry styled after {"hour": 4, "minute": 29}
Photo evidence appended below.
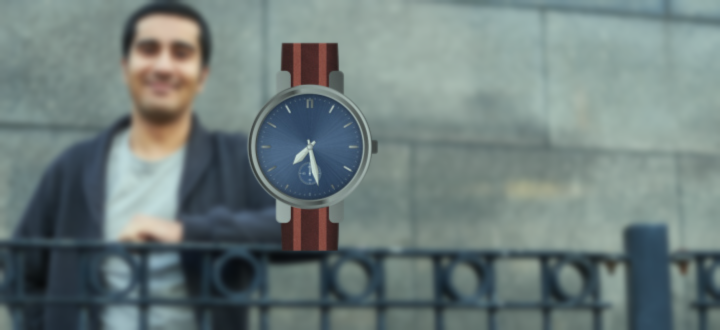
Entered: {"hour": 7, "minute": 28}
